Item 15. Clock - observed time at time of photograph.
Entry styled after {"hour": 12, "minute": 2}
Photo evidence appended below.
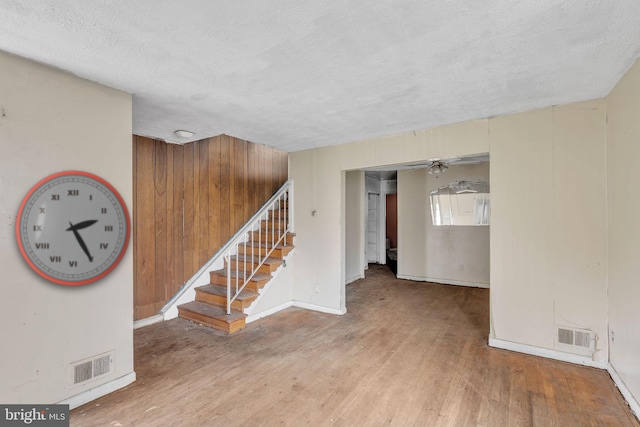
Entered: {"hour": 2, "minute": 25}
